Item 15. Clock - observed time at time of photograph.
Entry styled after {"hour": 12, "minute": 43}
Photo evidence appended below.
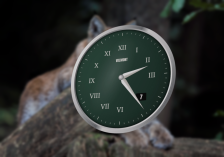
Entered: {"hour": 2, "minute": 24}
